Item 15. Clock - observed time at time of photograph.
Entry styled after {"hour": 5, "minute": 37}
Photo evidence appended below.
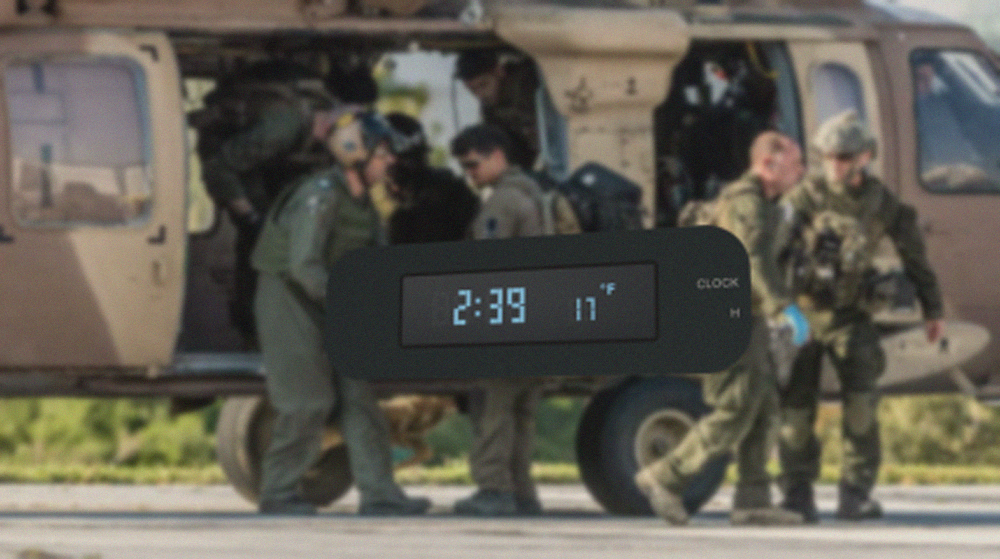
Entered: {"hour": 2, "minute": 39}
